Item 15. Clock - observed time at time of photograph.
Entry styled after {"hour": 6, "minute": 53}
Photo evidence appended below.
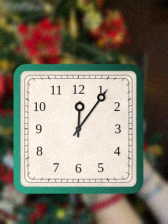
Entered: {"hour": 12, "minute": 6}
